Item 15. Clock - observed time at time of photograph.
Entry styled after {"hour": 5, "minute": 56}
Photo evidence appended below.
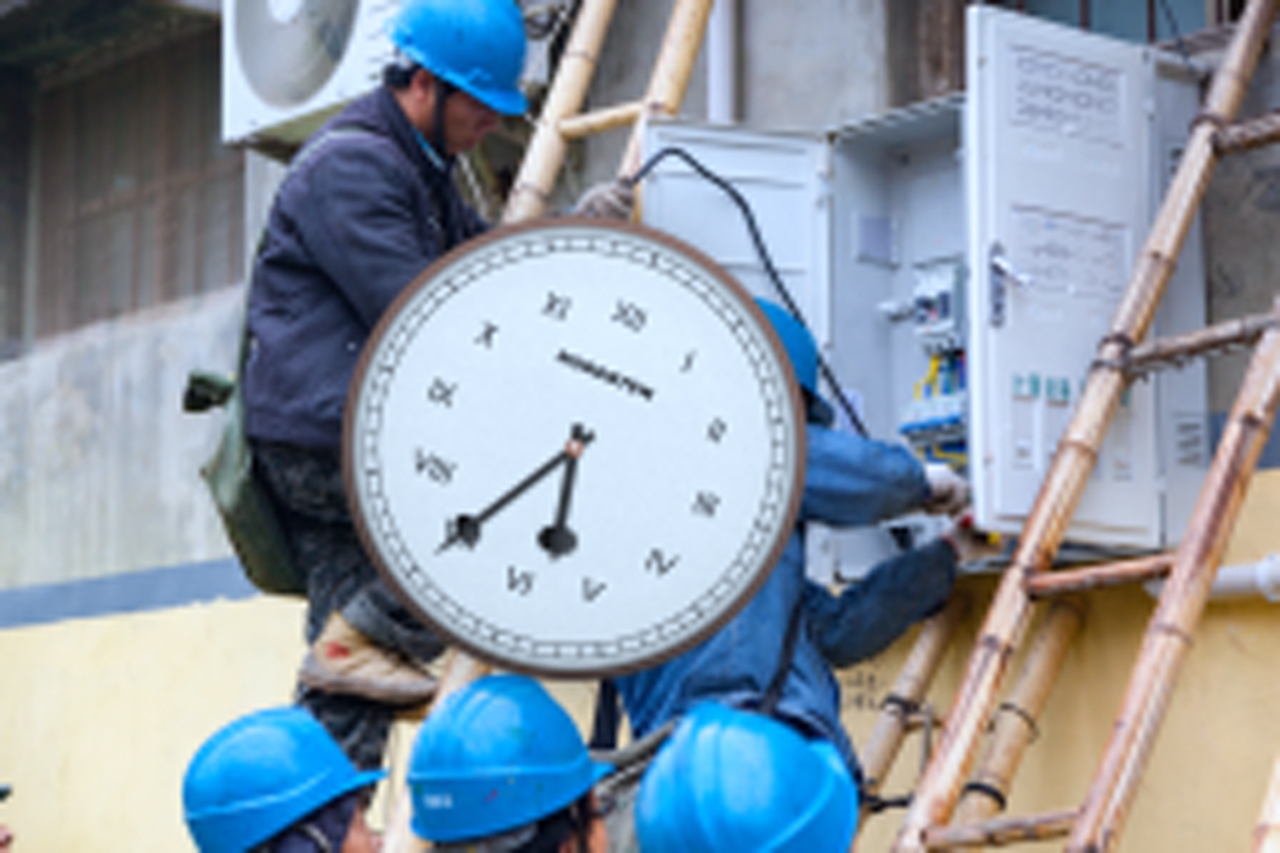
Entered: {"hour": 5, "minute": 35}
